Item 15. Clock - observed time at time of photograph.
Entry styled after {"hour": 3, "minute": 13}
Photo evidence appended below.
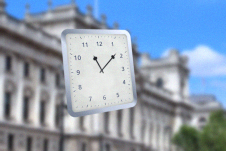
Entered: {"hour": 11, "minute": 8}
